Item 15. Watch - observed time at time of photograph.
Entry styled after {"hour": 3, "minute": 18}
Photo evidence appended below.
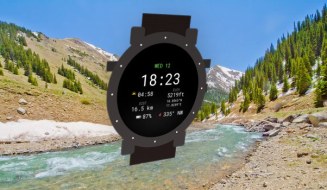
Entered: {"hour": 18, "minute": 23}
